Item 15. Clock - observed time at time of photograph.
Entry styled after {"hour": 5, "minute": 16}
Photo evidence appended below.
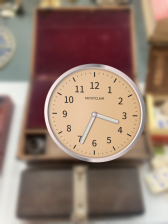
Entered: {"hour": 3, "minute": 34}
